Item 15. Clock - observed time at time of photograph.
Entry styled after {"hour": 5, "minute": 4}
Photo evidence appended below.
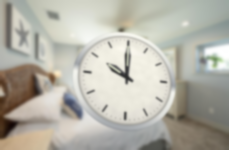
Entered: {"hour": 10, "minute": 0}
